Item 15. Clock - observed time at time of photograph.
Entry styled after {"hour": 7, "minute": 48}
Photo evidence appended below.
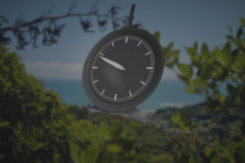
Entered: {"hour": 9, "minute": 49}
